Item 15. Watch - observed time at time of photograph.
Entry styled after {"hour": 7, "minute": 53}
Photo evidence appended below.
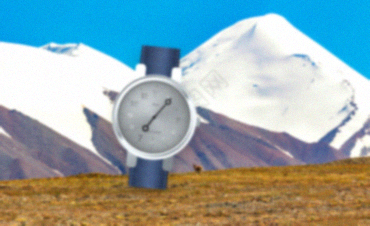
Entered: {"hour": 7, "minute": 6}
